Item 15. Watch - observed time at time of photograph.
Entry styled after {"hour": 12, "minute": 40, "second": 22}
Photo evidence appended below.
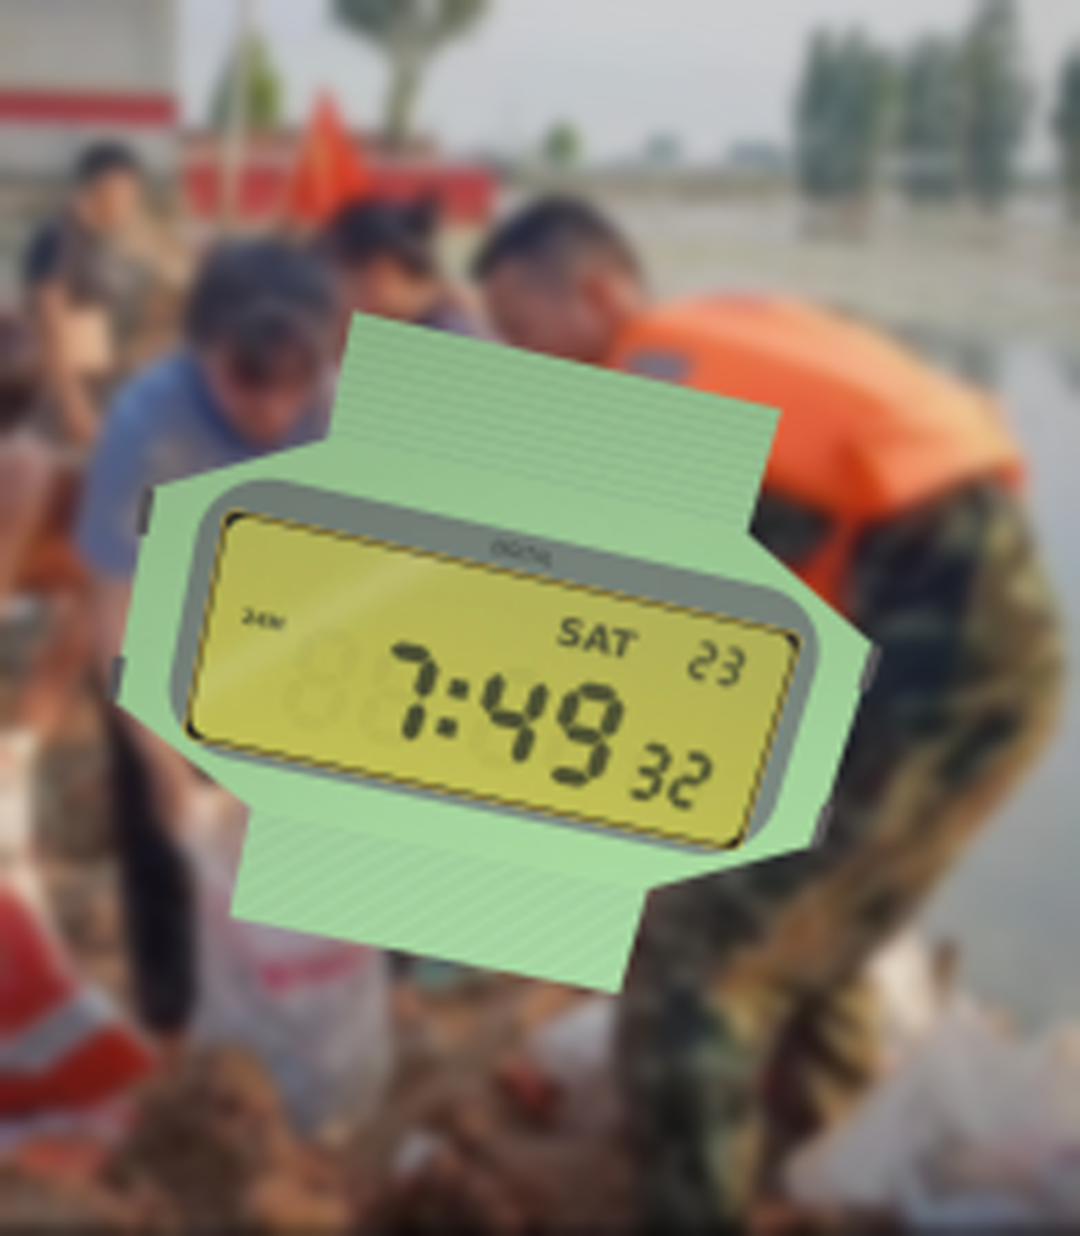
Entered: {"hour": 7, "minute": 49, "second": 32}
